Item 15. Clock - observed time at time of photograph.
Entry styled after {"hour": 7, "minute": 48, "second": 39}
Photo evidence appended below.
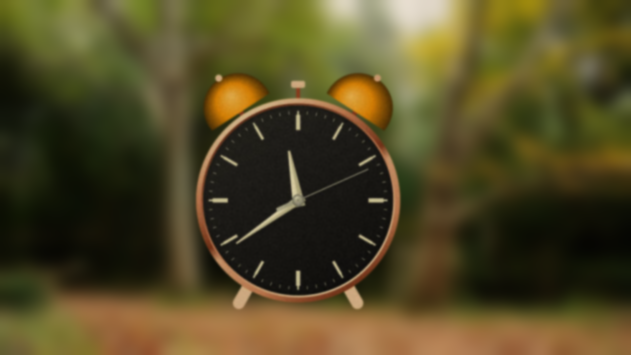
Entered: {"hour": 11, "minute": 39, "second": 11}
